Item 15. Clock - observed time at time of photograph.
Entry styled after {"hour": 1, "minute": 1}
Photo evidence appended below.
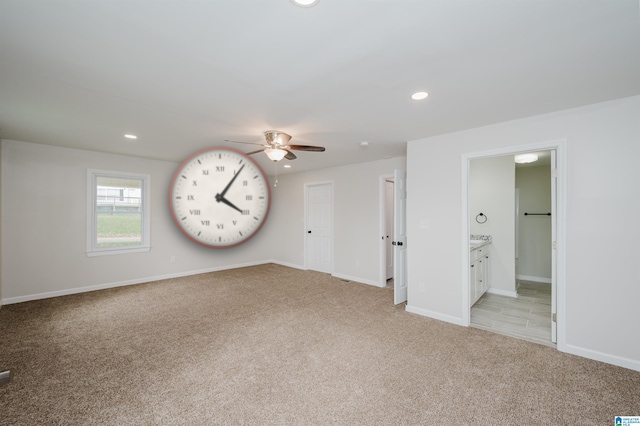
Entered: {"hour": 4, "minute": 6}
